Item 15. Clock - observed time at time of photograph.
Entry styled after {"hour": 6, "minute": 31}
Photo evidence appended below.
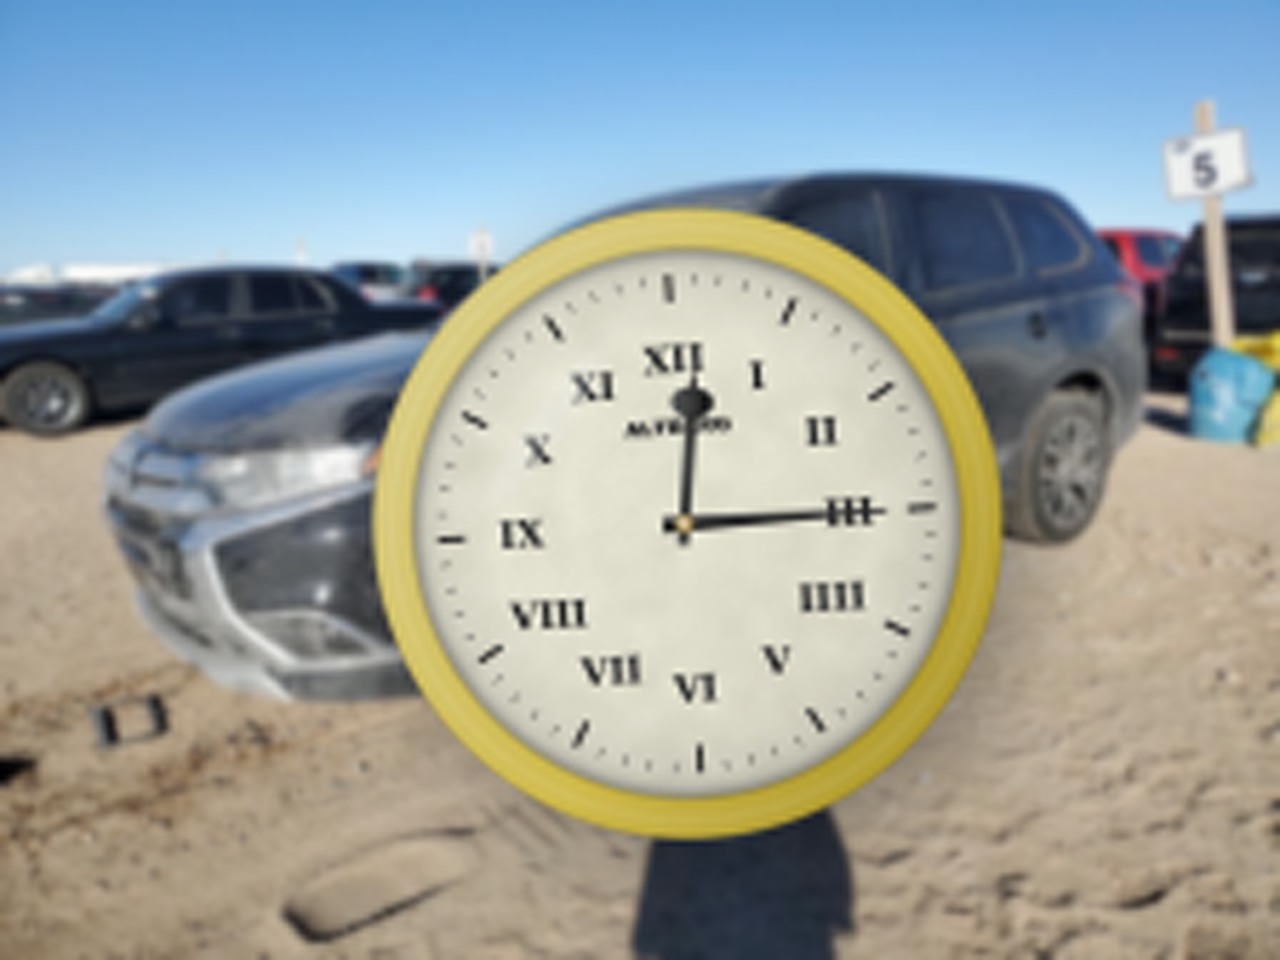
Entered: {"hour": 12, "minute": 15}
